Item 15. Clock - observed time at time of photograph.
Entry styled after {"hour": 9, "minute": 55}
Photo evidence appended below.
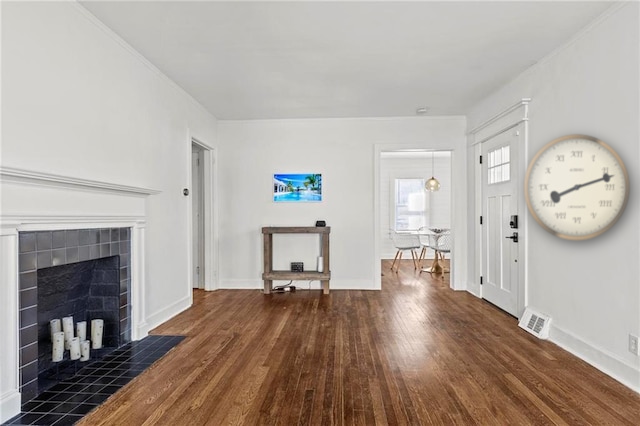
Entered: {"hour": 8, "minute": 12}
